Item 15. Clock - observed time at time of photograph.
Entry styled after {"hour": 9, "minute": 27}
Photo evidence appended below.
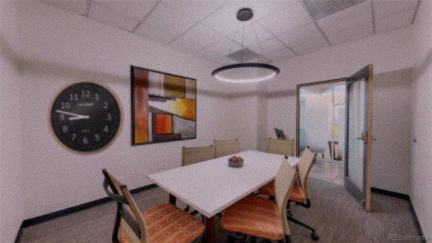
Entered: {"hour": 8, "minute": 47}
